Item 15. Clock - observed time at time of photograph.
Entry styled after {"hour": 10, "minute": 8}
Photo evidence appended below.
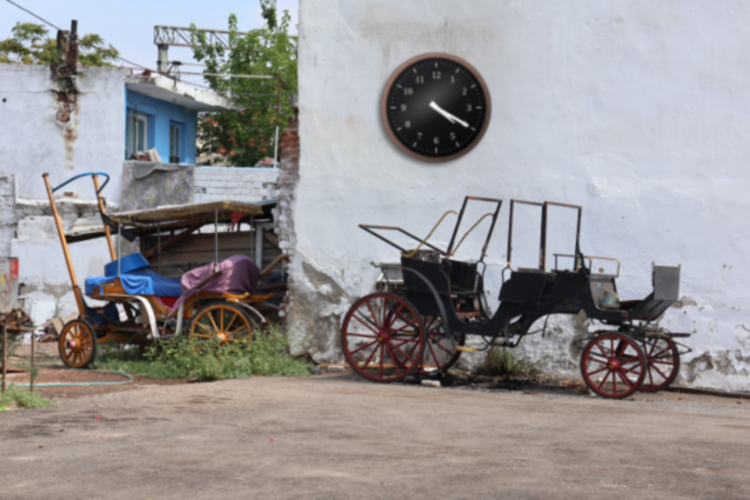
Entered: {"hour": 4, "minute": 20}
